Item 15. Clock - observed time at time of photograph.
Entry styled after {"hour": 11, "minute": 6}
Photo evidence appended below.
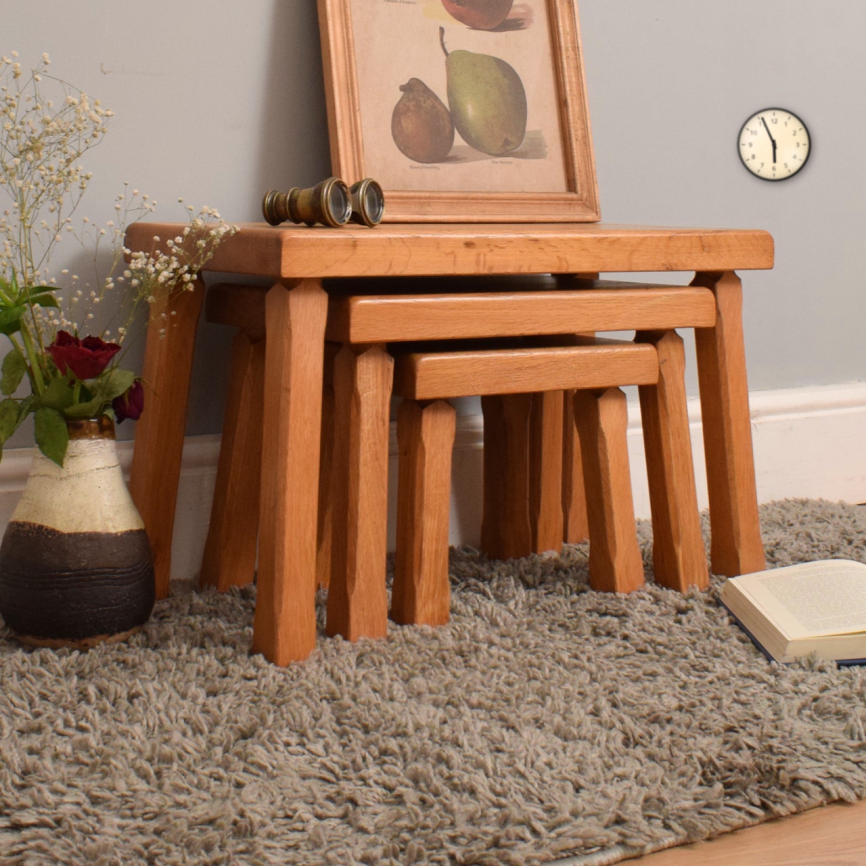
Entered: {"hour": 5, "minute": 56}
